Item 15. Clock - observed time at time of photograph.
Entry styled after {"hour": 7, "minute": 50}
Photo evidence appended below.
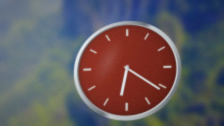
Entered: {"hour": 6, "minute": 21}
